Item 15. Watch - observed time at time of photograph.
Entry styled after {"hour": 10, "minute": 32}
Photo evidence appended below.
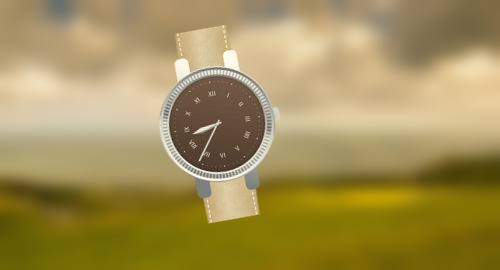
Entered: {"hour": 8, "minute": 36}
